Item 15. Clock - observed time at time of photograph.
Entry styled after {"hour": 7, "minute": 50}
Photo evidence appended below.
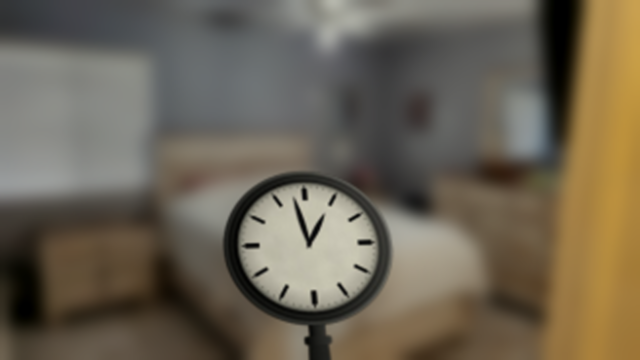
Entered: {"hour": 12, "minute": 58}
